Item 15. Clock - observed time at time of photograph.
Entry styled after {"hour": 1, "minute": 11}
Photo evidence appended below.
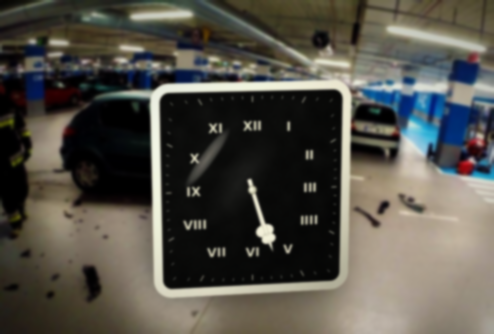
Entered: {"hour": 5, "minute": 27}
